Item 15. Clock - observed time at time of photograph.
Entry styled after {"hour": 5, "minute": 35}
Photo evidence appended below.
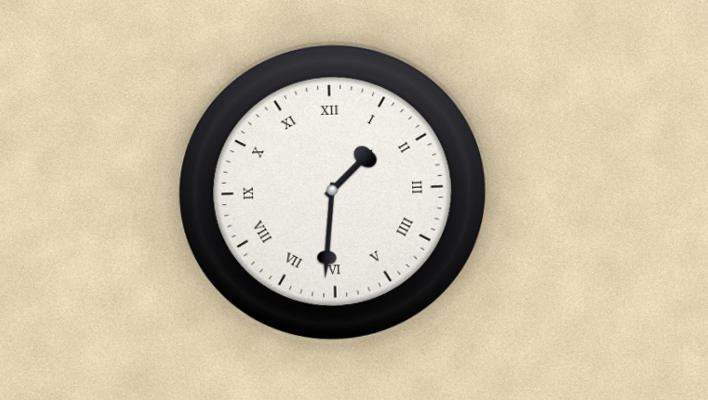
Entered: {"hour": 1, "minute": 31}
